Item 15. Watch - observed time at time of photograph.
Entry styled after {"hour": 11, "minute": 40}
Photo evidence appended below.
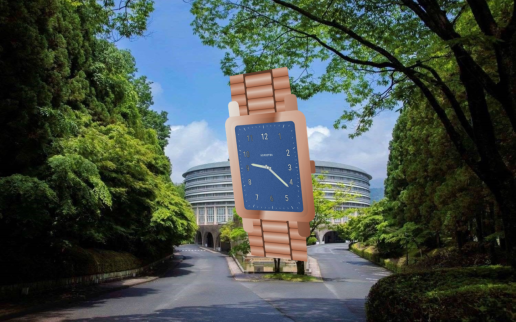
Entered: {"hour": 9, "minute": 22}
